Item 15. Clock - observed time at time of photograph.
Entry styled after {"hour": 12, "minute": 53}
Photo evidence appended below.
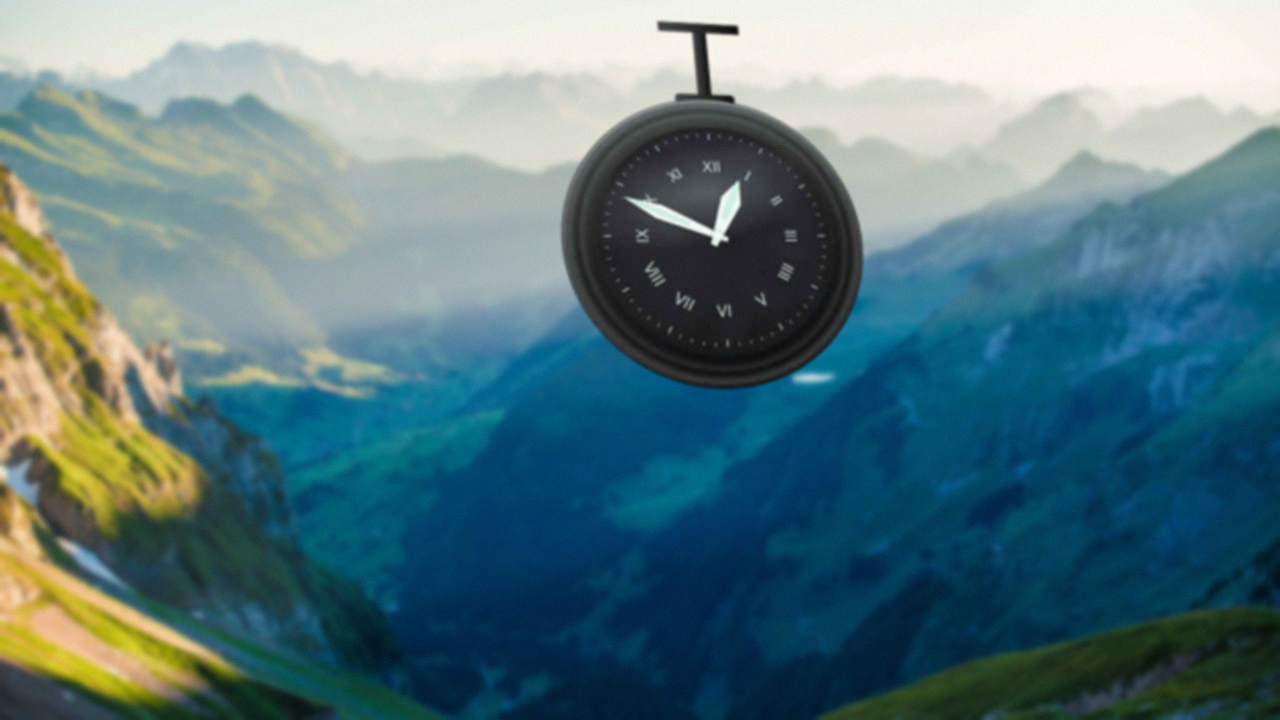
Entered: {"hour": 12, "minute": 49}
